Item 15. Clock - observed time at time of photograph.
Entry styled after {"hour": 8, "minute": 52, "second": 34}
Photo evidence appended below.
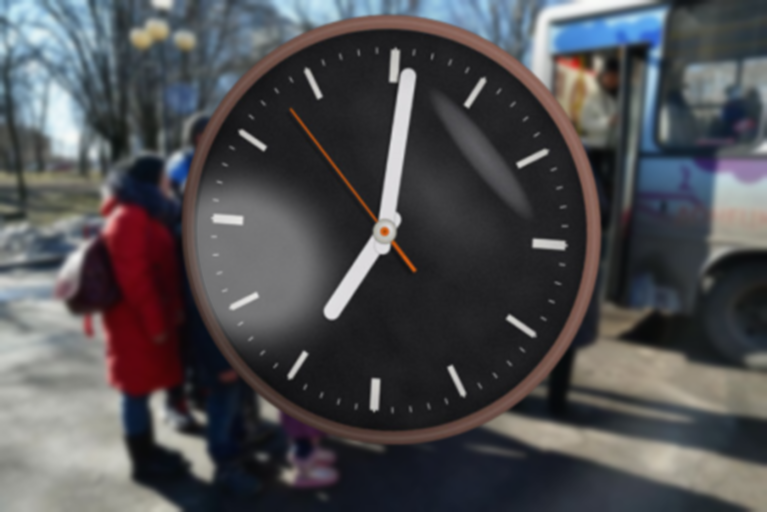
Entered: {"hour": 7, "minute": 0, "second": 53}
